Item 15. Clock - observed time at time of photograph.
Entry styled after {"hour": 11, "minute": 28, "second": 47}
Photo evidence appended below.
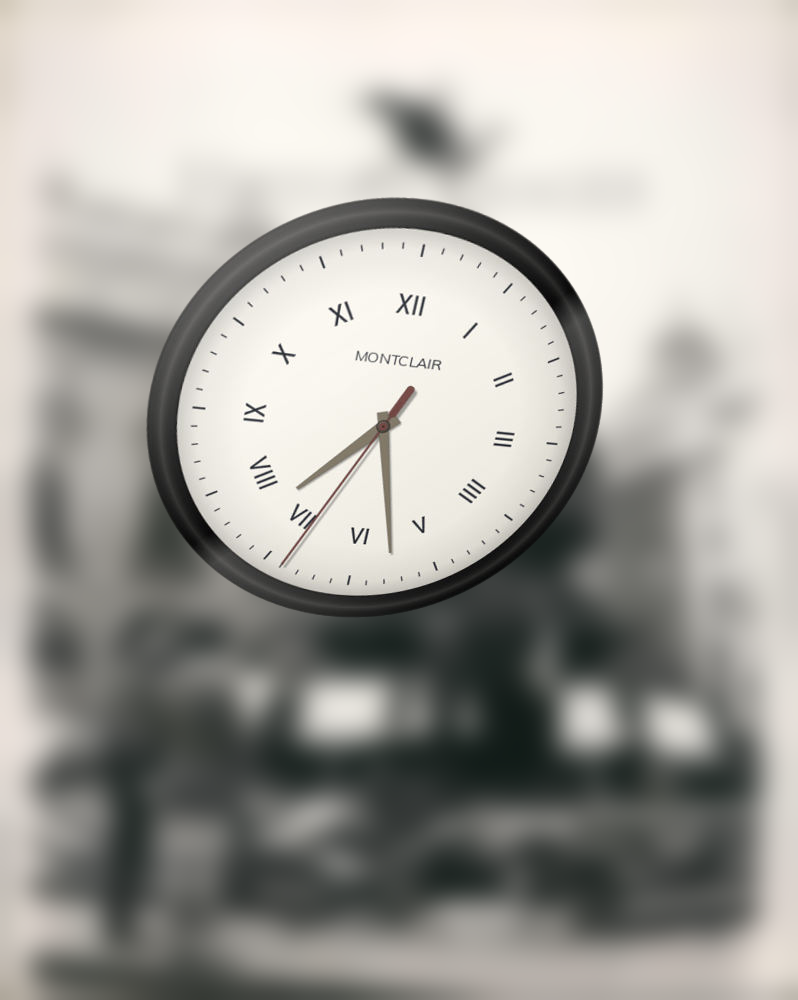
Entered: {"hour": 7, "minute": 27, "second": 34}
